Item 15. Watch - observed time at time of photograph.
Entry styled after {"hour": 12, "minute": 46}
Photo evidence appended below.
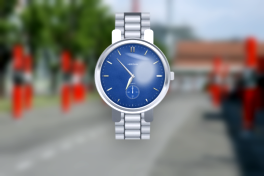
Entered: {"hour": 6, "minute": 53}
